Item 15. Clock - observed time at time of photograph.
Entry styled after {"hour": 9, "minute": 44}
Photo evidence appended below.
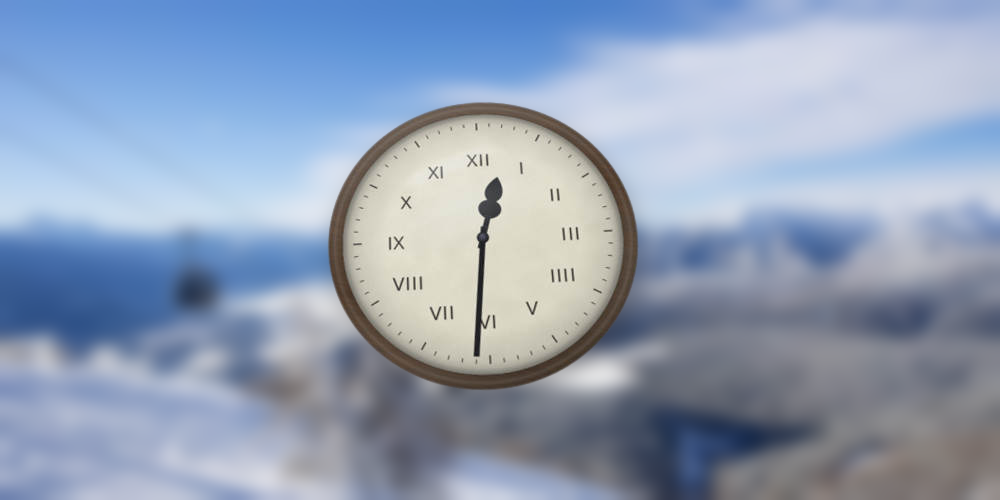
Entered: {"hour": 12, "minute": 31}
